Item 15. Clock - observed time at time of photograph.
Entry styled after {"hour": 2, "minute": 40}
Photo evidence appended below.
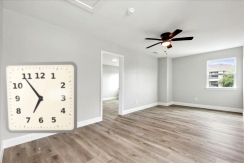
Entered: {"hour": 6, "minute": 54}
